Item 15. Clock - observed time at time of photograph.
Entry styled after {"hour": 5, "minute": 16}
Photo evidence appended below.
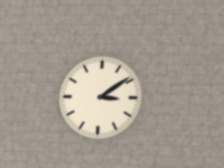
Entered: {"hour": 3, "minute": 9}
